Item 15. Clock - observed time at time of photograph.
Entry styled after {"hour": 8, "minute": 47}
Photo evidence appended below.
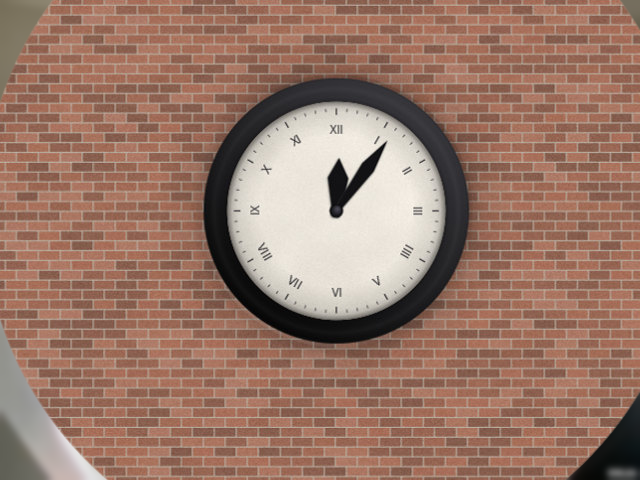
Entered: {"hour": 12, "minute": 6}
